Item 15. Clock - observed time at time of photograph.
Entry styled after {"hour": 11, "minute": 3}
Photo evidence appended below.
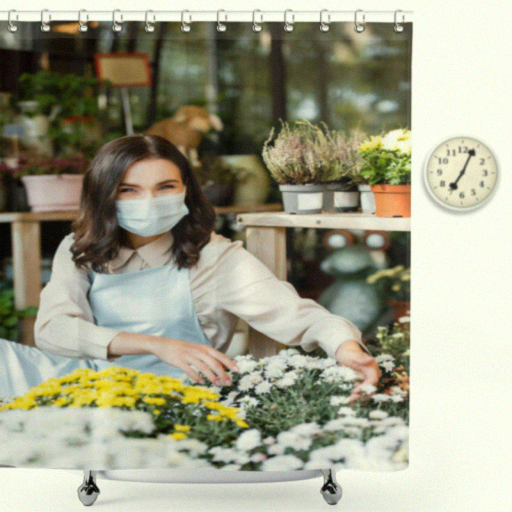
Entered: {"hour": 7, "minute": 4}
